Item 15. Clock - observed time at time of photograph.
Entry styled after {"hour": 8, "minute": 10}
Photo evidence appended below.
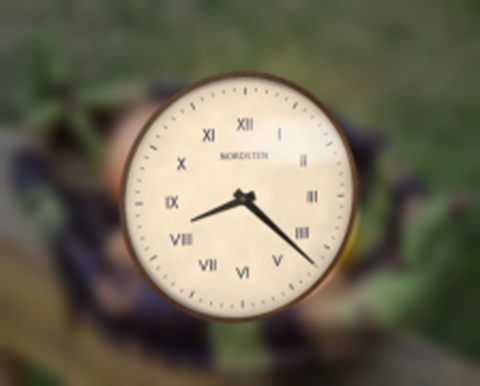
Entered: {"hour": 8, "minute": 22}
